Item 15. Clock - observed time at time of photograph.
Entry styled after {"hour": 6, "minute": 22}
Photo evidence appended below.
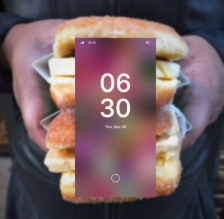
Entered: {"hour": 6, "minute": 30}
